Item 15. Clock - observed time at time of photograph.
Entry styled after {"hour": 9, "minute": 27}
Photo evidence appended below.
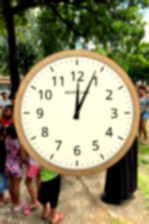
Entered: {"hour": 12, "minute": 4}
